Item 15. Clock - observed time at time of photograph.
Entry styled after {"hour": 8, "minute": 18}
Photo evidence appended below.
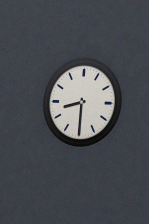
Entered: {"hour": 8, "minute": 30}
